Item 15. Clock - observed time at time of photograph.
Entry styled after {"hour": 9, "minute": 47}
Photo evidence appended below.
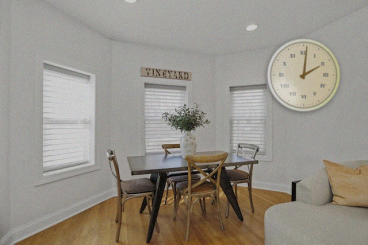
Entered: {"hour": 2, "minute": 1}
